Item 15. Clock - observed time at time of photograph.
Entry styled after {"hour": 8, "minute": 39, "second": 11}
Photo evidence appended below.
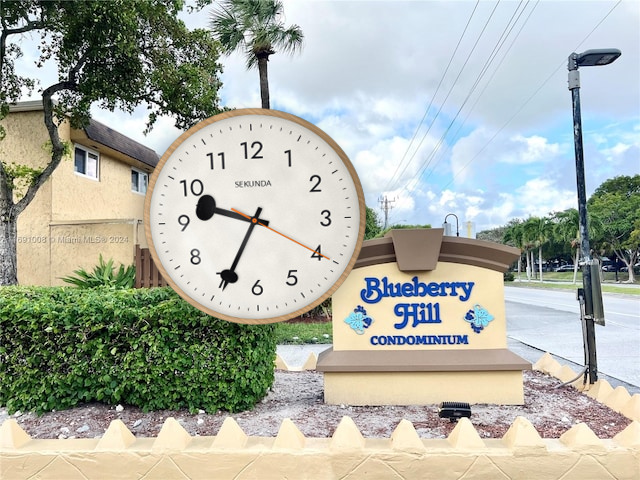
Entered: {"hour": 9, "minute": 34, "second": 20}
